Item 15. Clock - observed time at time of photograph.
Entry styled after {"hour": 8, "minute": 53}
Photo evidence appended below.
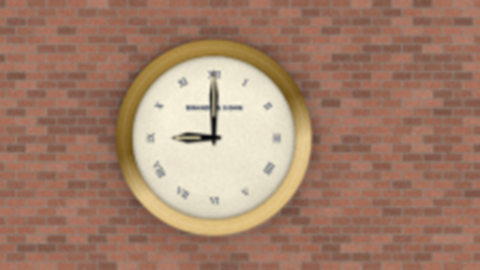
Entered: {"hour": 9, "minute": 0}
